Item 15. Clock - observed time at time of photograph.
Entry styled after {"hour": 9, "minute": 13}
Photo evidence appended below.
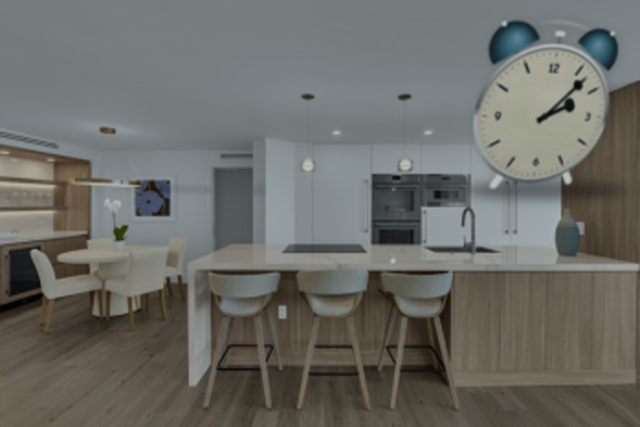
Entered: {"hour": 2, "minute": 7}
